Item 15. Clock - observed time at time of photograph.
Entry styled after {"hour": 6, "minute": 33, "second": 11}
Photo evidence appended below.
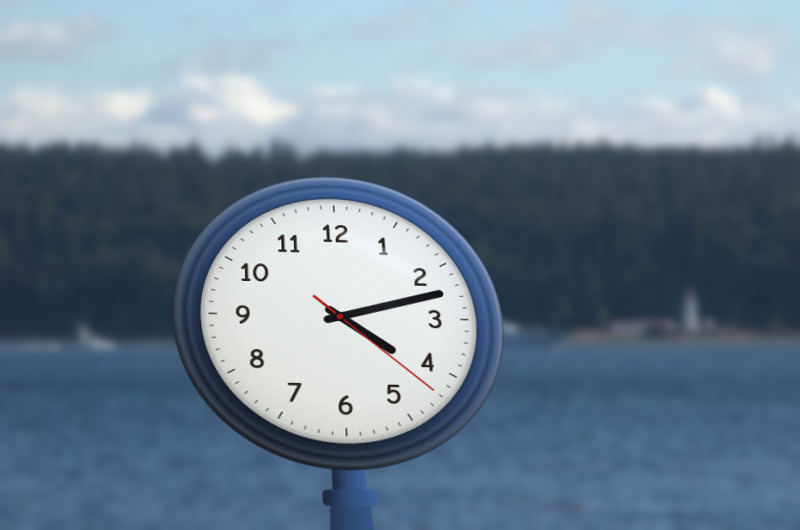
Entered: {"hour": 4, "minute": 12, "second": 22}
